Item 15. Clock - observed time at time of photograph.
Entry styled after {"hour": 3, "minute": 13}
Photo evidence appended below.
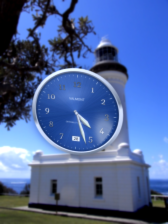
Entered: {"hour": 4, "minute": 27}
